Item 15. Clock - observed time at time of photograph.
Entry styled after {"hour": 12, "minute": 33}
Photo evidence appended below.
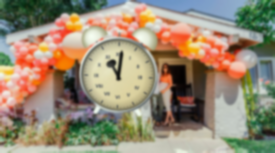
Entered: {"hour": 11, "minute": 1}
